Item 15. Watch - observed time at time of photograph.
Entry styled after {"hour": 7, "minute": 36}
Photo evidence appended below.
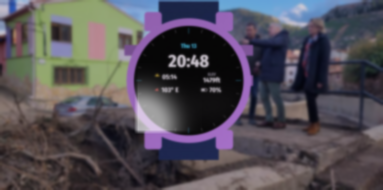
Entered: {"hour": 20, "minute": 48}
